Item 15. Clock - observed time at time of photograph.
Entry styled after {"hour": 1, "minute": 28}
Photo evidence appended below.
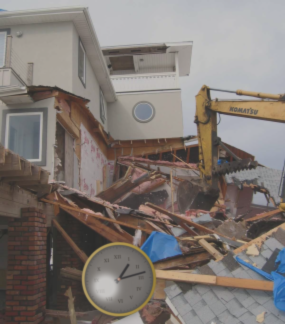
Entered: {"hour": 1, "minute": 13}
